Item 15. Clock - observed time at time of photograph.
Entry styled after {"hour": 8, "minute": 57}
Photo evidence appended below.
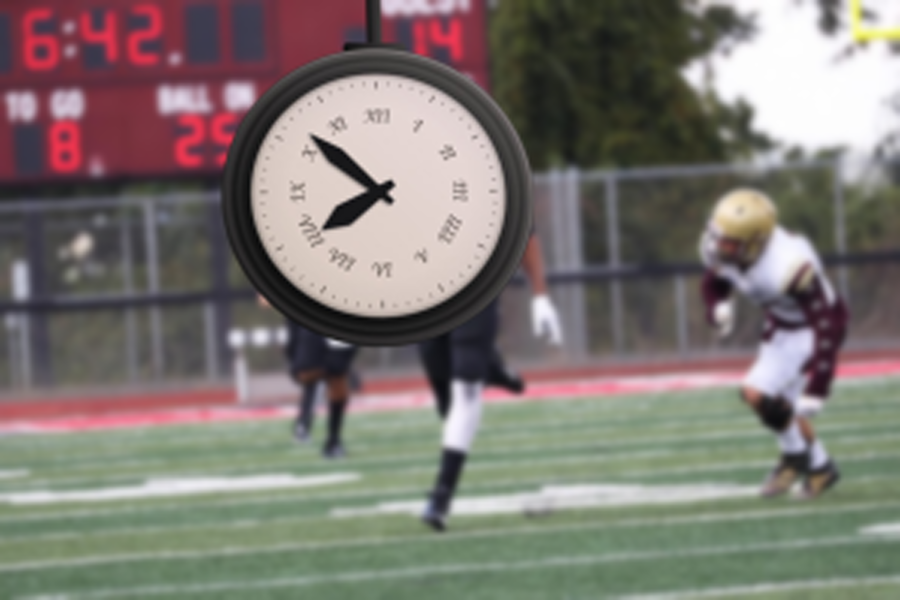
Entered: {"hour": 7, "minute": 52}
